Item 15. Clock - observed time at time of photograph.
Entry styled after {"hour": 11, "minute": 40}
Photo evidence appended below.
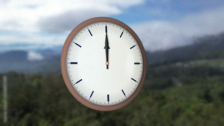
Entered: {"hour": 12, "minute": 0}
